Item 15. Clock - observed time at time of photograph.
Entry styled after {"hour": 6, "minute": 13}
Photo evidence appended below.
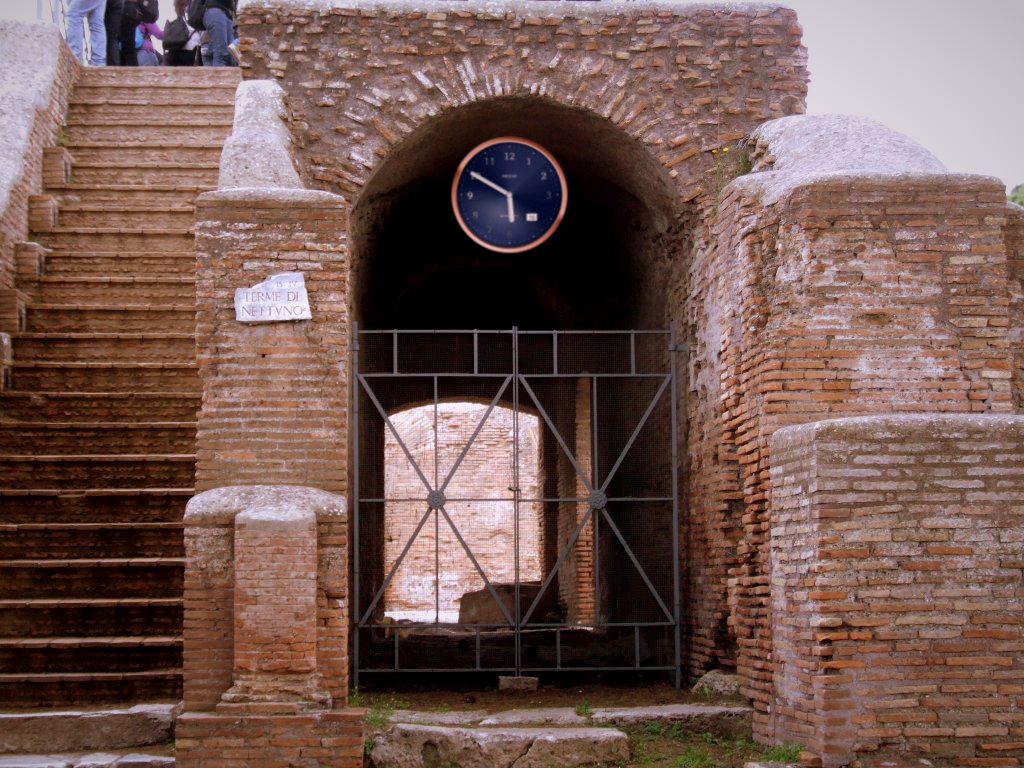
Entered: {"hour": 5, "minute": 50}
